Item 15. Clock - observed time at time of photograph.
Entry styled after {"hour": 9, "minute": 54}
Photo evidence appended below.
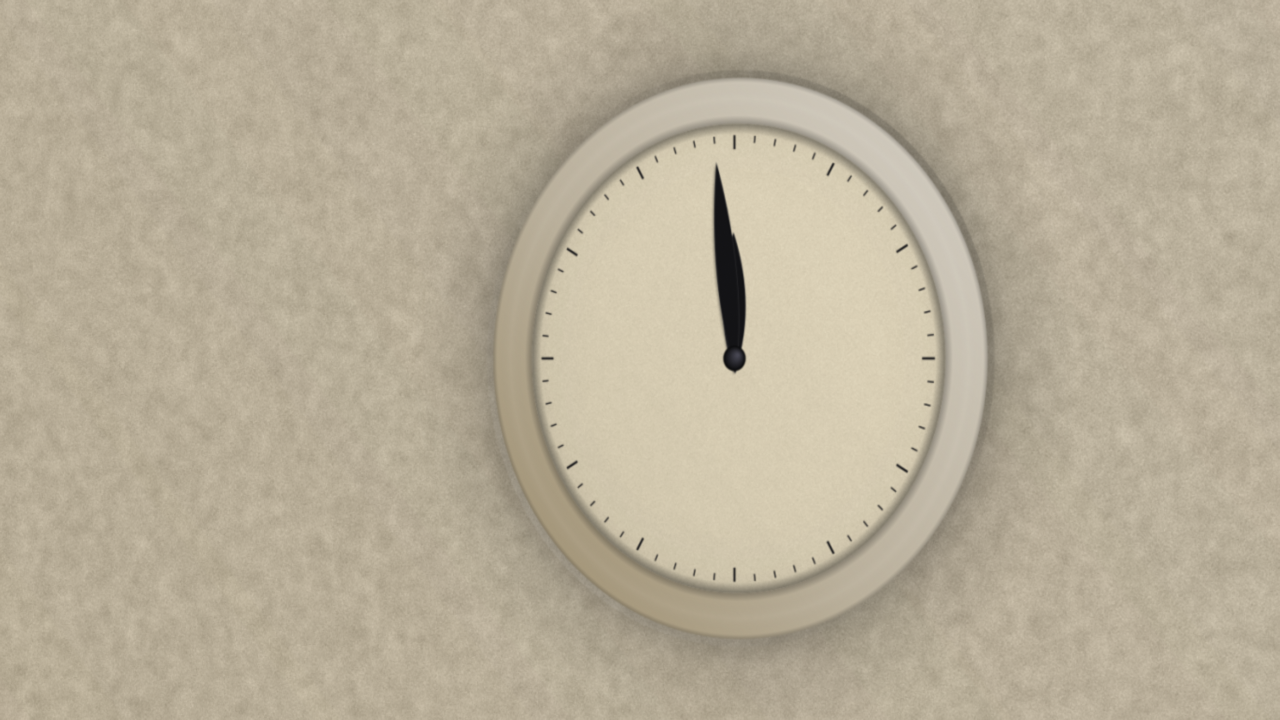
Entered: {"hour": 11, "minute": 59}
